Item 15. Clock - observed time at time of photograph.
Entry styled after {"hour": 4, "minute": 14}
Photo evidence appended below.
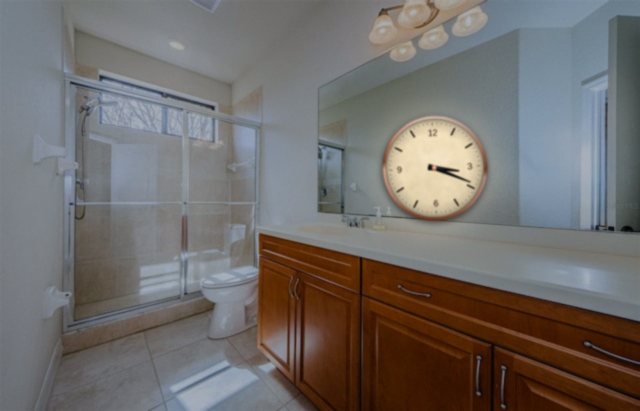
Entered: {"hour": 3, "minute": 19}
